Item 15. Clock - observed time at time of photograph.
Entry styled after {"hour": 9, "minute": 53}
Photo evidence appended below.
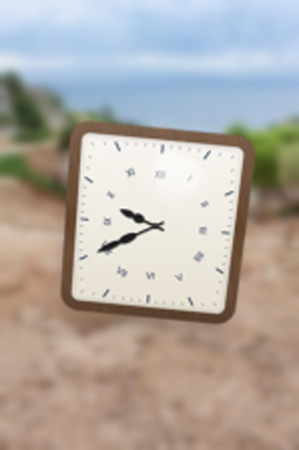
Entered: {"hour": 9, "minute": 40}
